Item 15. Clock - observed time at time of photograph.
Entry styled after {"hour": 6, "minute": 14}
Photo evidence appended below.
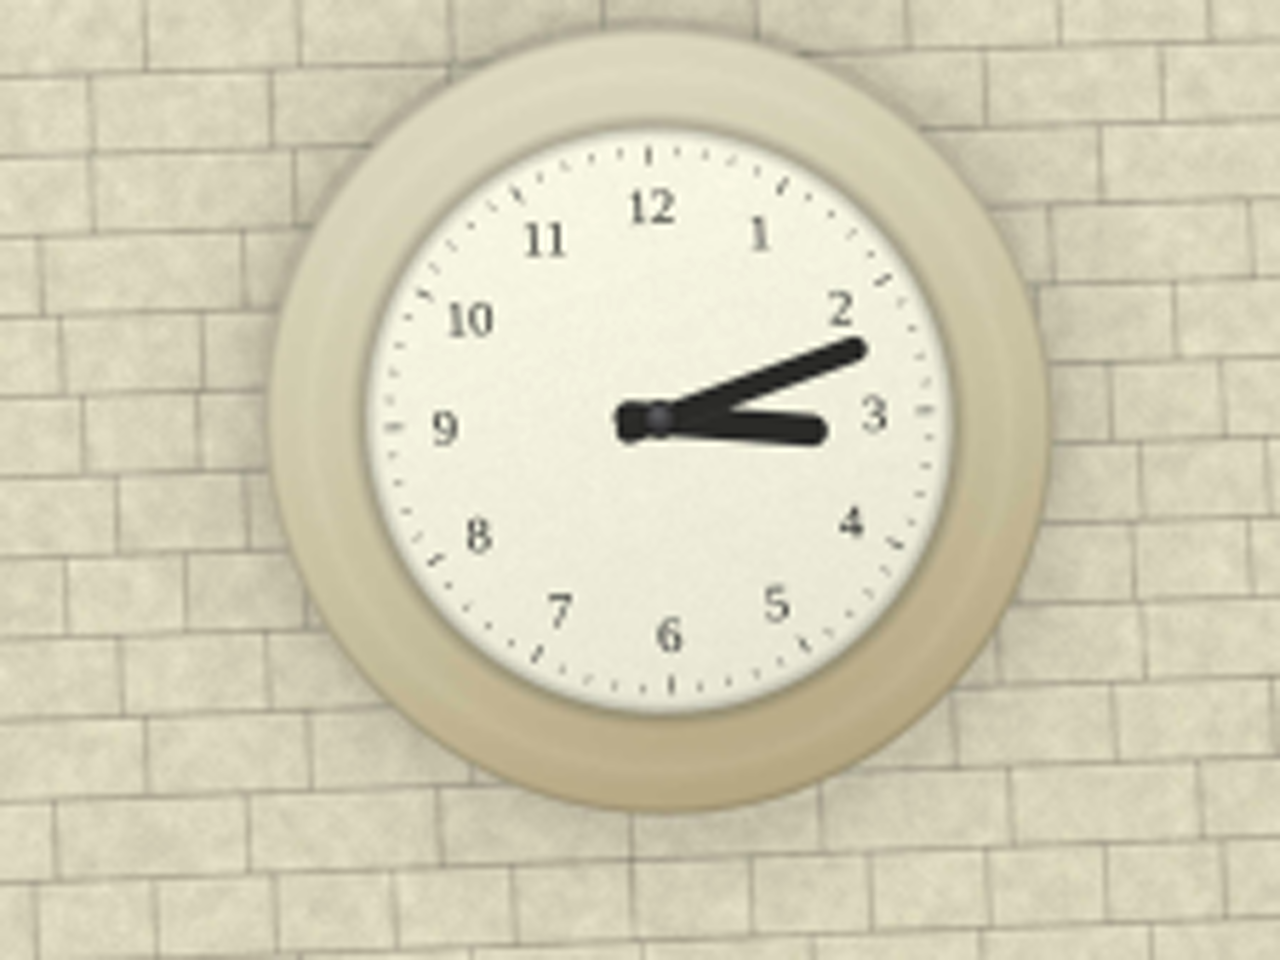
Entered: {"hour": 3, "minute": 12}
